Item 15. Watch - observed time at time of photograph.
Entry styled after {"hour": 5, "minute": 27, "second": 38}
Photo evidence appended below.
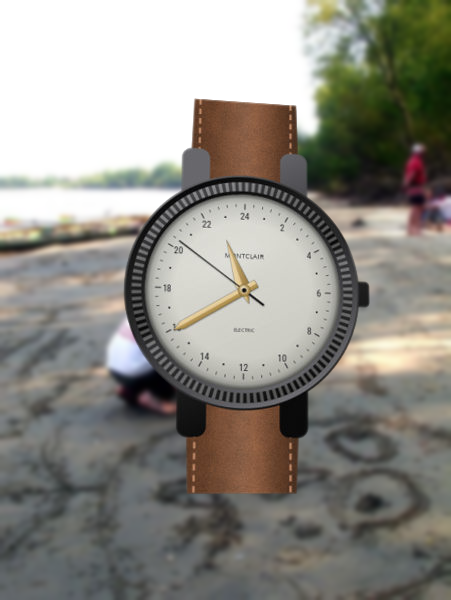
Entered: {"hour": 22, "minute": 39, "second": 51}
